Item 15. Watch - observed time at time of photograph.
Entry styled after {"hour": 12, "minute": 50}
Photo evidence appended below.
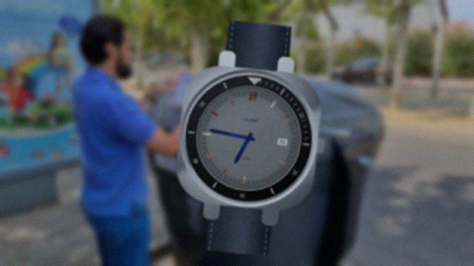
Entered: {"hour": 6, "minute": 46}
